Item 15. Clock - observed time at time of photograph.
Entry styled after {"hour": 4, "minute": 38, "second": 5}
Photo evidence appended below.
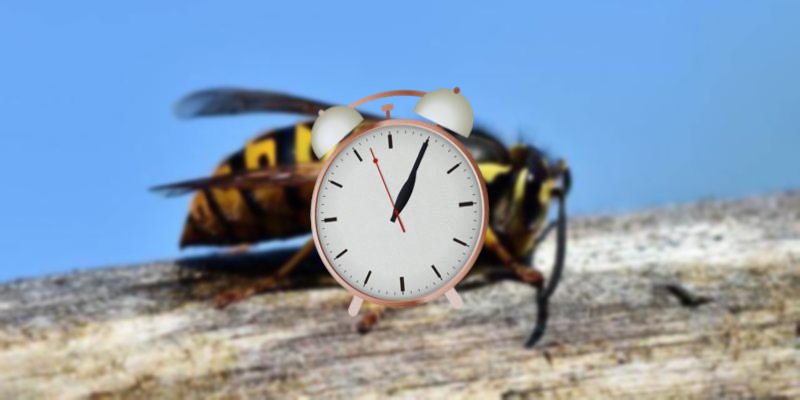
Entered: {"hour": 1, "minute": 4, "second": 57}
